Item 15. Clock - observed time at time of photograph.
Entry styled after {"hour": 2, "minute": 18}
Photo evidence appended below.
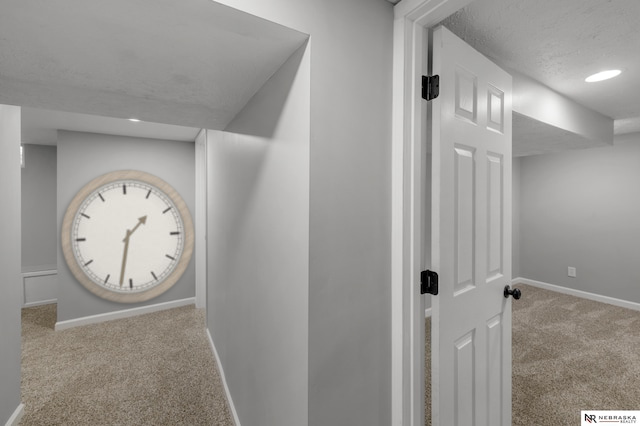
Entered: {"hour": 1, "minute": 32}
